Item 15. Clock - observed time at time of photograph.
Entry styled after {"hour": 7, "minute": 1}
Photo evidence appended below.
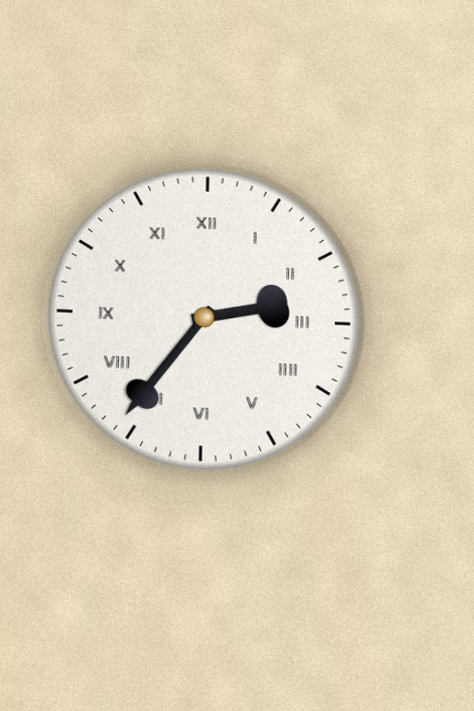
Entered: {"hour": 2, "minute": 36}
